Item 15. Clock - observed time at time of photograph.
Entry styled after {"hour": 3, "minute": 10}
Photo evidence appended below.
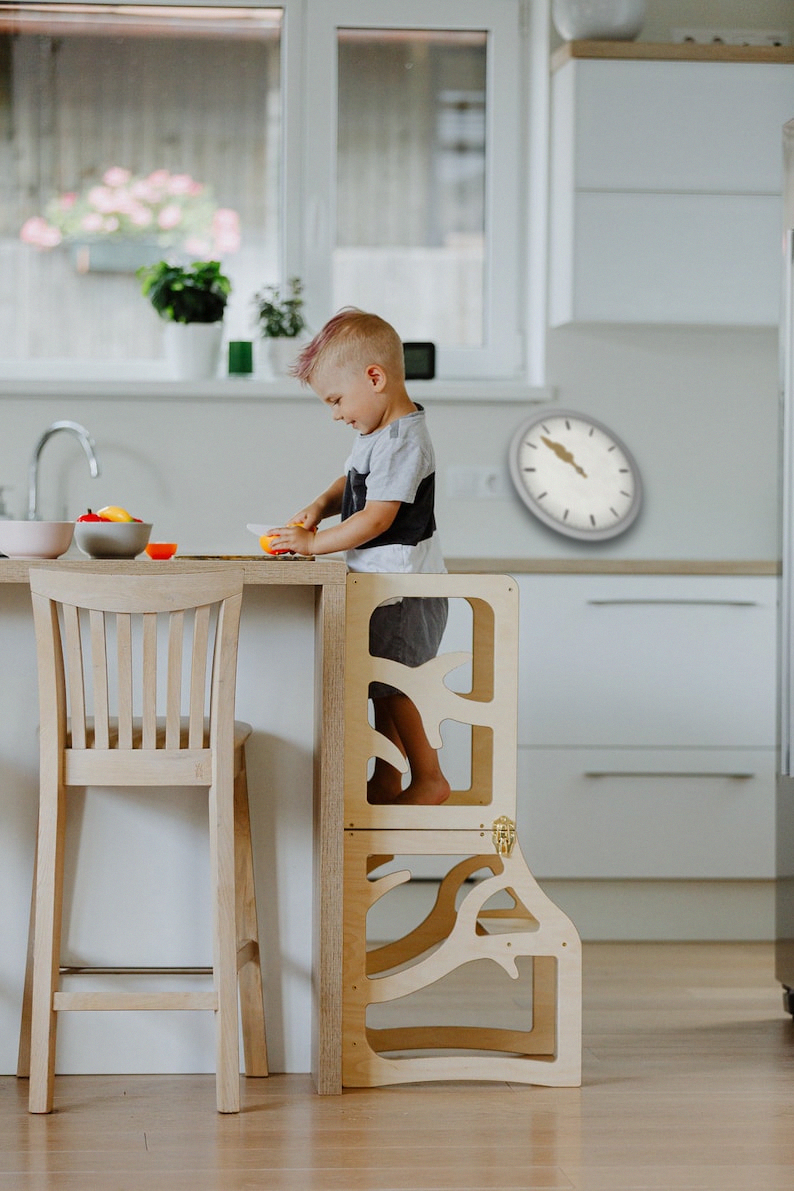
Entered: {"hour": 10, "minute": 53}
